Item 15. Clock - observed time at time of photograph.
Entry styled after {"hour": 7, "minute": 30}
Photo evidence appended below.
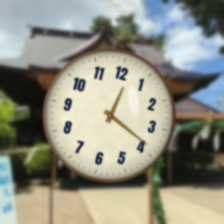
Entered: {"hour": 12, "minute": 19}
